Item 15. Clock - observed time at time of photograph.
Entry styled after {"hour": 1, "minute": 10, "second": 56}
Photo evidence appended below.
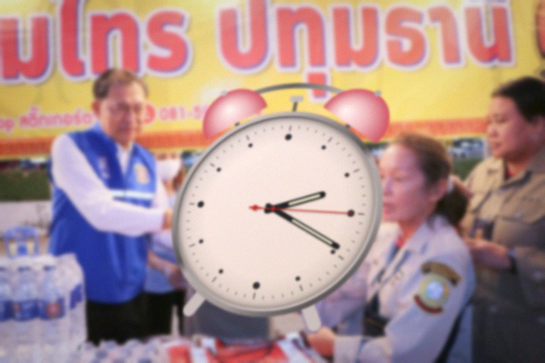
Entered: {"hour": 2, "minute": 19, "second": 15}
